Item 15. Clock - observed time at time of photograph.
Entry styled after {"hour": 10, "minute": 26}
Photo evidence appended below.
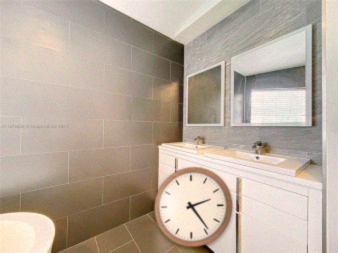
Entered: {"hour": 2, "minute": 24}
